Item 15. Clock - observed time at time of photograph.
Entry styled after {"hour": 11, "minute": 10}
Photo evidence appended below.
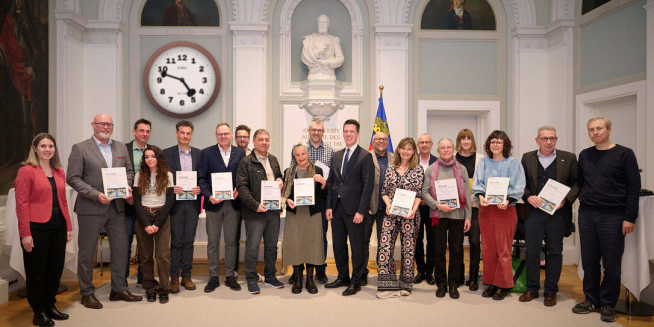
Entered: {"hour": 4, "minute": 48}
